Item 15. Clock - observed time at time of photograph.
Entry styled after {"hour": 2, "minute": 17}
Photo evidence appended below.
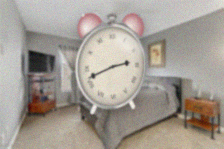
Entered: {"hour": 2, "minute": 42}
